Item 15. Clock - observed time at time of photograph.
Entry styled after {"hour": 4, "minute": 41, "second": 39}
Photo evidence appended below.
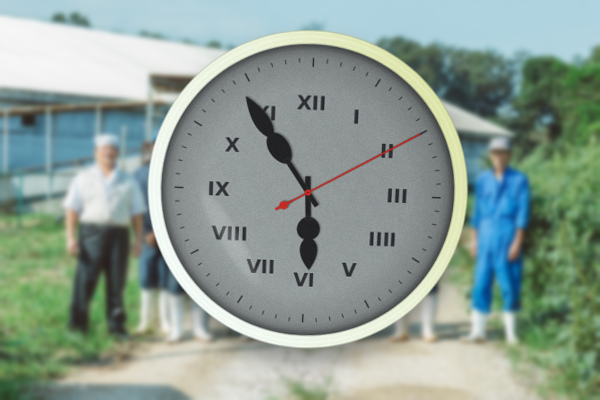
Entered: {"hour": 5, "minute": 54, "second": 10}
